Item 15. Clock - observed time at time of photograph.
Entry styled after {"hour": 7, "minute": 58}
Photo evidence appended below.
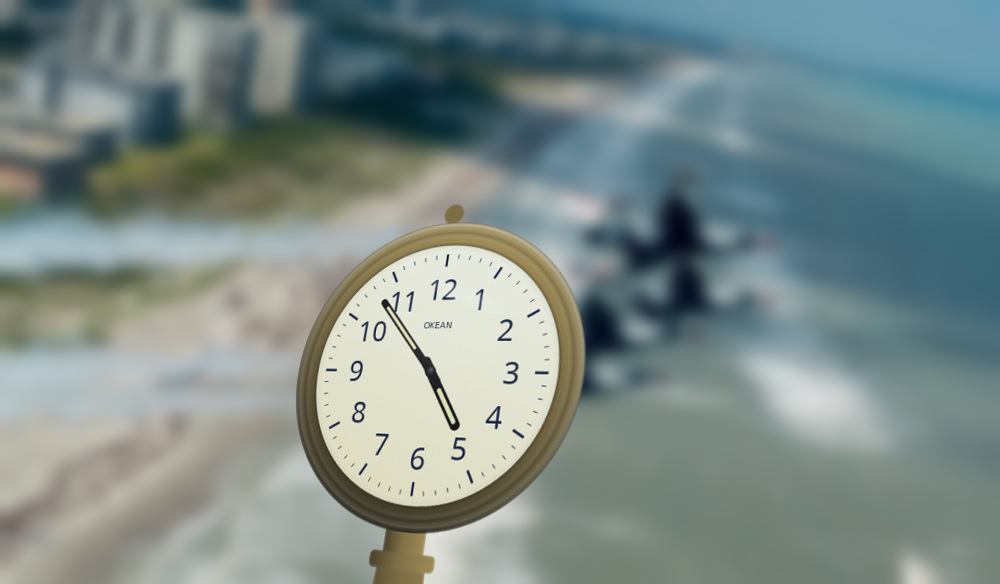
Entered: {"hour": 4, "minute": 53}
